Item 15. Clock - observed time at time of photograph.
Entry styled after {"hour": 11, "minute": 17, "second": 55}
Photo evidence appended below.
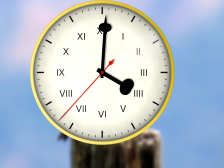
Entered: {"hour": 4, "minute": 0, "second": 37}
